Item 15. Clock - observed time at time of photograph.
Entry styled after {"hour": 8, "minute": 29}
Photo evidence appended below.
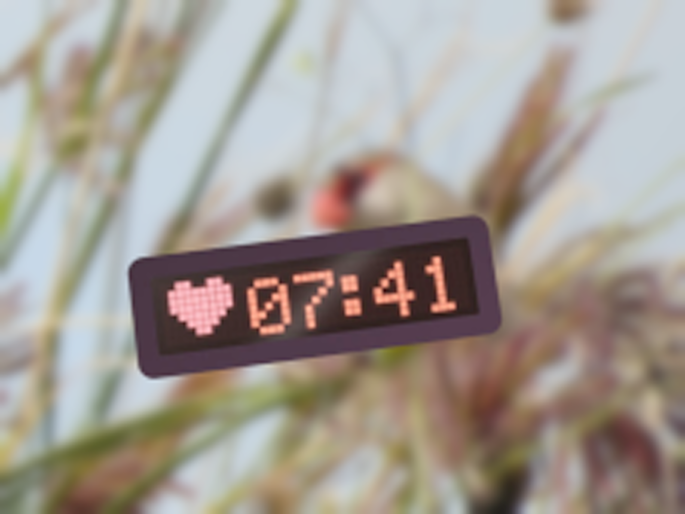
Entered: {"hour": 7, "minute": 41}
